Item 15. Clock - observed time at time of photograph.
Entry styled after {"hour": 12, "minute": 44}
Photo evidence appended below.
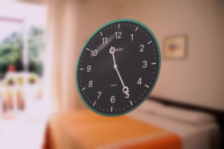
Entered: {"hour": 11, "minute": 25}
